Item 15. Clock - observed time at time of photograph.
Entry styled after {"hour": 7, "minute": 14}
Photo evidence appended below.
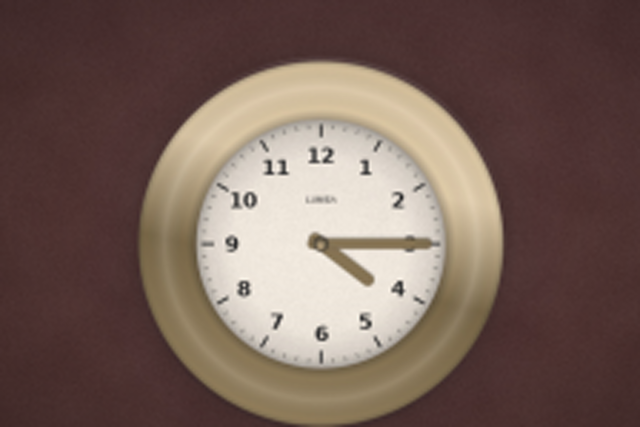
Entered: {"hour": 4, "minute": 15}
